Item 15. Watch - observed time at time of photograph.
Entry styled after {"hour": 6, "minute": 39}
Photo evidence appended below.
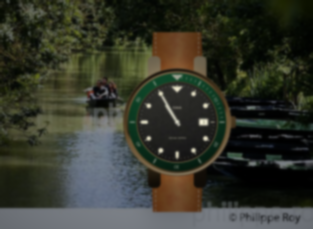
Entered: {"hour": 10, "minute": 55}
